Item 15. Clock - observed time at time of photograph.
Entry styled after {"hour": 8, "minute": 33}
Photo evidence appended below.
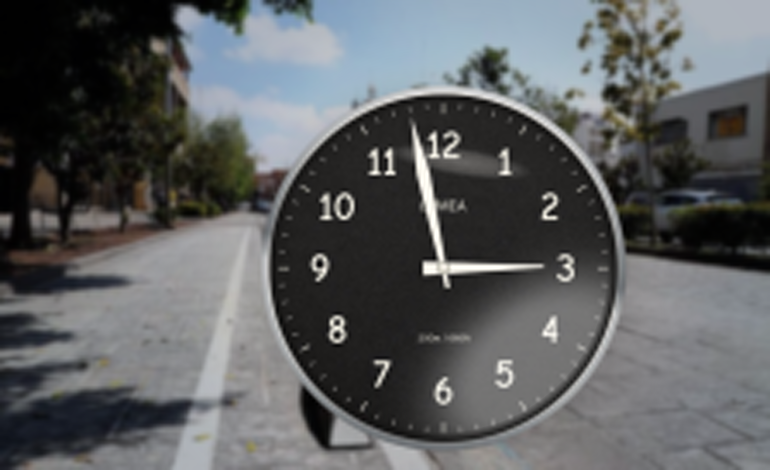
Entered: {"hour": 2, "minute": 58}
